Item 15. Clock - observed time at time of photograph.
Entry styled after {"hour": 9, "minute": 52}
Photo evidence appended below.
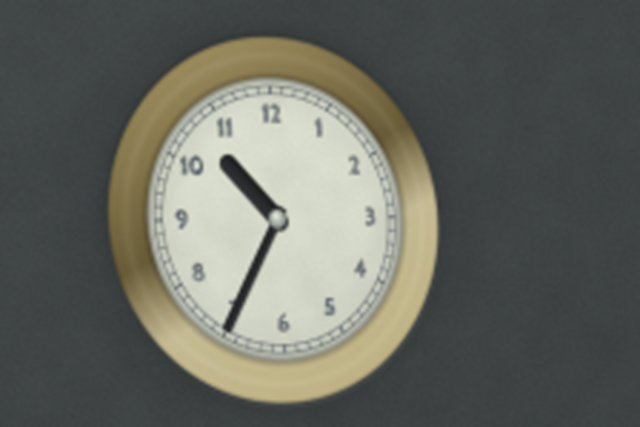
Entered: {"hour": 10, "minute": 35}
